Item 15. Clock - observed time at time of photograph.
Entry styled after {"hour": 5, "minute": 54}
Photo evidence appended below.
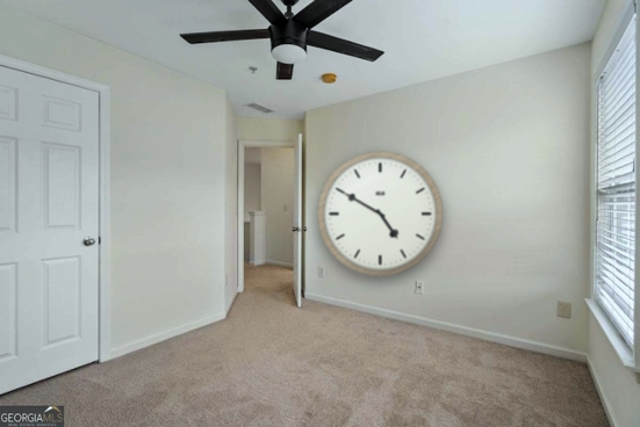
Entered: {"hour": 4, "minute": 50}
